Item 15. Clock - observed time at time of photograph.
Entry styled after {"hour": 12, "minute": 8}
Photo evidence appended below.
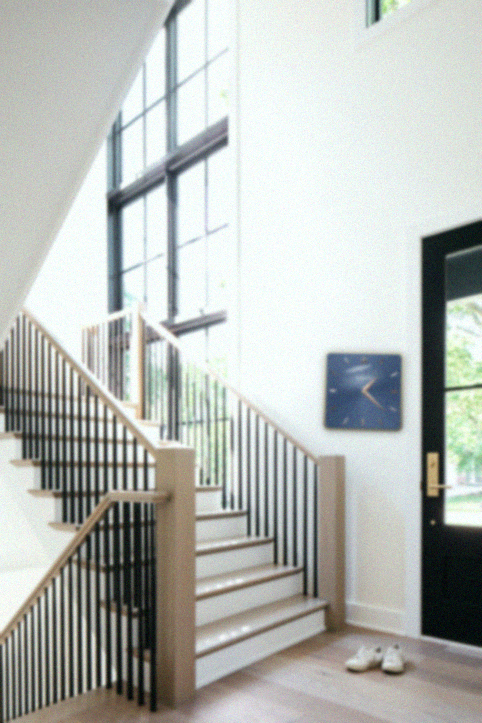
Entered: {"hour": 1, "minute": 22}
